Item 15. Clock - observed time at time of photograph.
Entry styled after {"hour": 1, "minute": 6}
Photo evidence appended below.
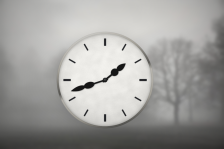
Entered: {"hour": 1, "minute": 42}
